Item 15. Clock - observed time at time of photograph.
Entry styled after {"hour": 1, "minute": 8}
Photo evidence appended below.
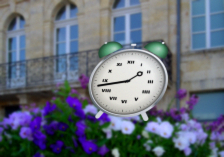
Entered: {"hour": 1, "minute": 43}
